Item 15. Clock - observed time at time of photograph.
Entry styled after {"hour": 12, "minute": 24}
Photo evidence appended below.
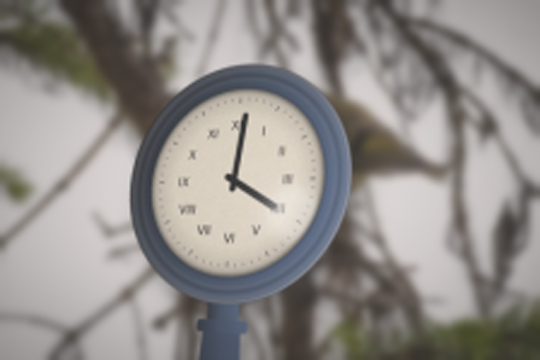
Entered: {"hour": 4, "minute": 1}
